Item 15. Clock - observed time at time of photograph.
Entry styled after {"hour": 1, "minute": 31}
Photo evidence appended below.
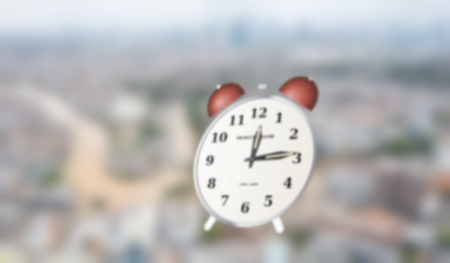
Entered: {"hour": 12, "minute": 14}
